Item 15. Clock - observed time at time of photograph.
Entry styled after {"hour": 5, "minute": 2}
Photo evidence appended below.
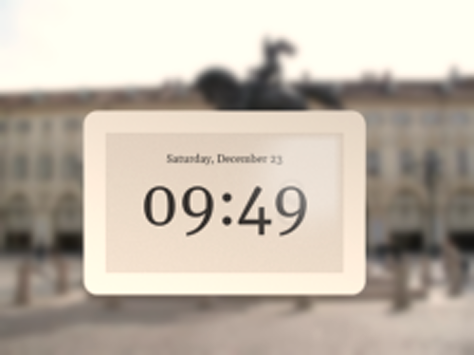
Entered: {"hour": 9, "minute": 49}
